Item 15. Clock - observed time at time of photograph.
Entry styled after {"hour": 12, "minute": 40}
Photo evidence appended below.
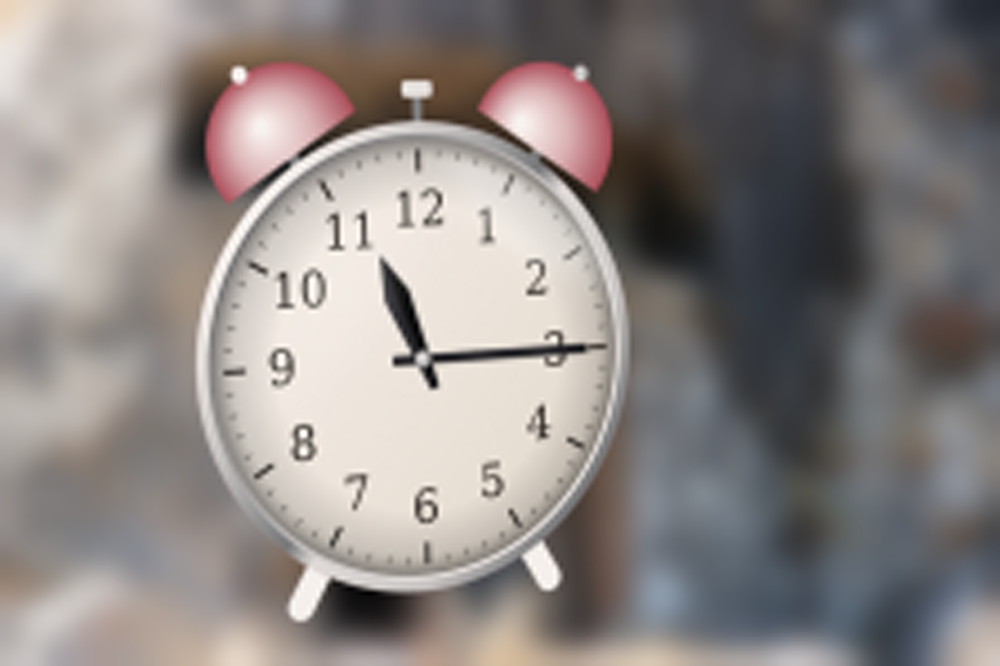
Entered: {"hour": 11, "minute": 15}
